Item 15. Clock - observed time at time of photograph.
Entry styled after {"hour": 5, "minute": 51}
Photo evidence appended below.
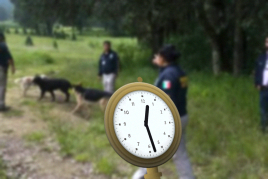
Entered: {"hour": 12, "minute": 28}
